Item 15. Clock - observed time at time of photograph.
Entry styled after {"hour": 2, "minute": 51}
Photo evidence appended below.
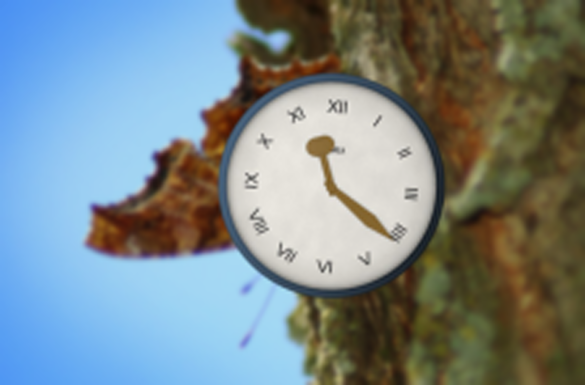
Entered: {"hour": 11, "minute": 21}
